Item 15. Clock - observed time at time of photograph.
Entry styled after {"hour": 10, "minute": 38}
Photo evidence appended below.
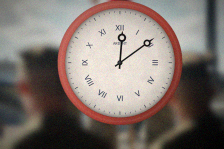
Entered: {"hour": 12, "minute": 9}
